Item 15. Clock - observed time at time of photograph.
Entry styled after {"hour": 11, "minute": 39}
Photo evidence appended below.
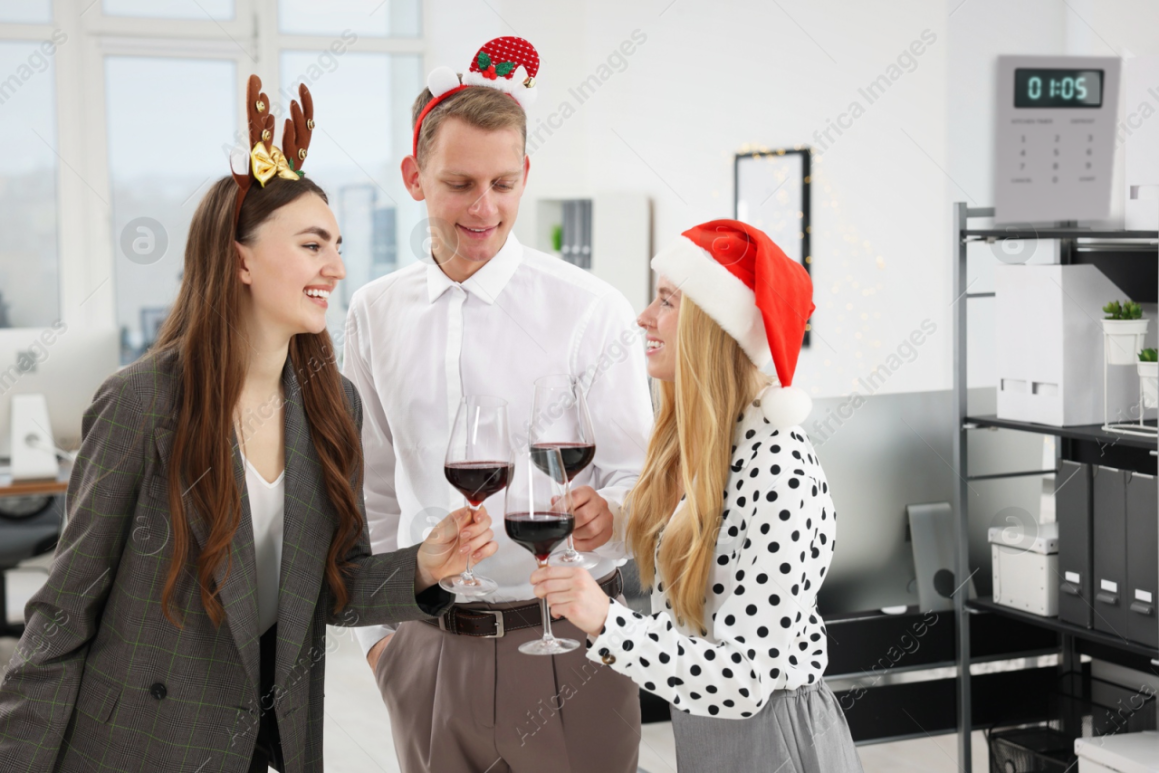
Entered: {"hour": 1, "minute": 5}
